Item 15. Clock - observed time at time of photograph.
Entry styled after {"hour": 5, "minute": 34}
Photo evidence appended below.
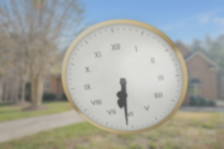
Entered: {"hour": 6, "minute": 31}
